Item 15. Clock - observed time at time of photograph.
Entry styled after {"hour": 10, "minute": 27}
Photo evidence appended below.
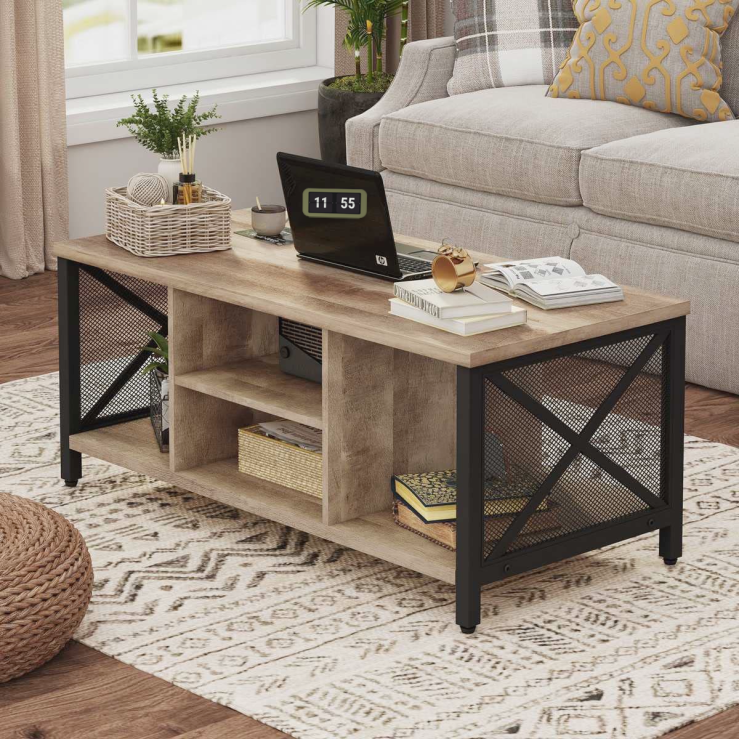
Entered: {"hour": 11, "minute": 55}
